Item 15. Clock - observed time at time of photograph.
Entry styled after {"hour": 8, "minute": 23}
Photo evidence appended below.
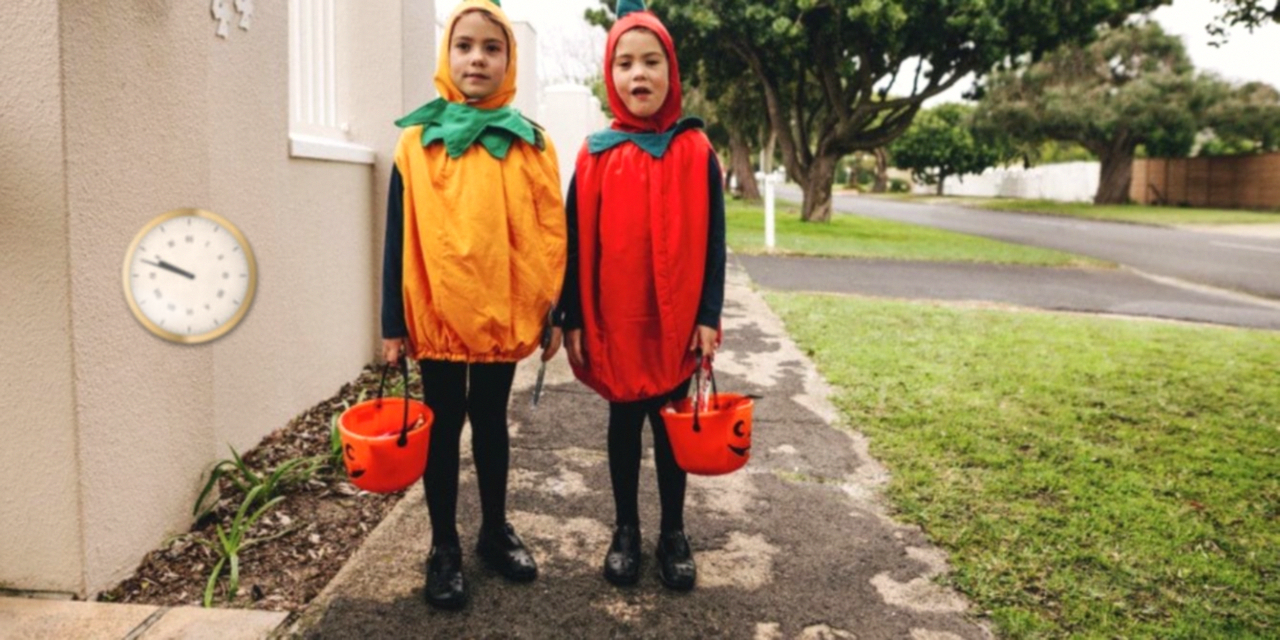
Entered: {"hour": 9, "minute": 48}
